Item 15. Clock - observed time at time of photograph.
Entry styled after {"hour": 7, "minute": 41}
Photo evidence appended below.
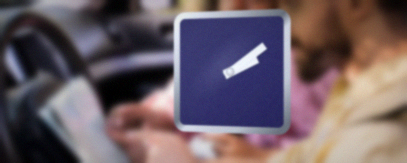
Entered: {"hour": 2, "minute": 9}
